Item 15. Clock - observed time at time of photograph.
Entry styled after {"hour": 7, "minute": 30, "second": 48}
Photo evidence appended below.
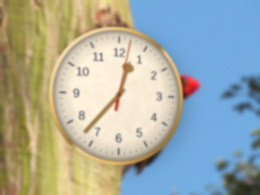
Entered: {"hour": 12, "minute": 37, "second": 2}
